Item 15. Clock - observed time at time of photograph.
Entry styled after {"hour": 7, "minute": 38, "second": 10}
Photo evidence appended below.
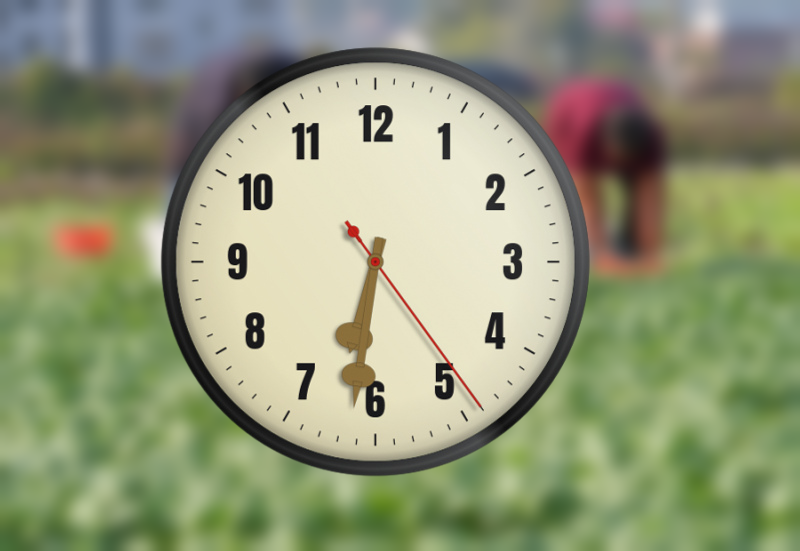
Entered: {"hour": 6, "minute": 31, "second": 24}
